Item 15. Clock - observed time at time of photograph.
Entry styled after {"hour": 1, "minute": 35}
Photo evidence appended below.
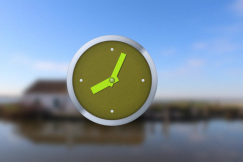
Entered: {"hour": 8, "minute": 4}
